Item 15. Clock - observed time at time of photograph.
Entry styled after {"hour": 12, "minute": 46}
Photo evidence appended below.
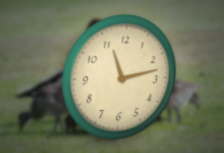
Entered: {"hour": 11, "minute": 13}
